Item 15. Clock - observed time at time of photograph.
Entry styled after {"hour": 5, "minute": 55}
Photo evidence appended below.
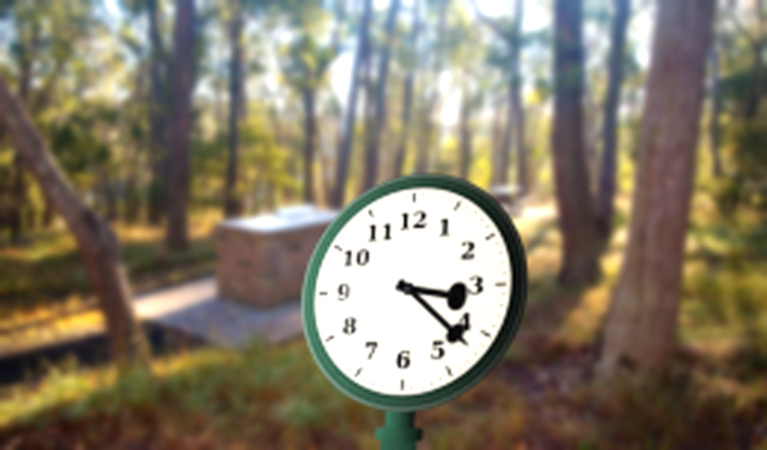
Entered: {"hour": 3, "minute": 22}
